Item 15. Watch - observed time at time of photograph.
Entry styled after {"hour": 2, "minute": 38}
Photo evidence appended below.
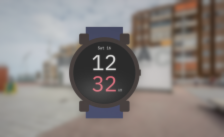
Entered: {"hour": 12, "minute": 32}
